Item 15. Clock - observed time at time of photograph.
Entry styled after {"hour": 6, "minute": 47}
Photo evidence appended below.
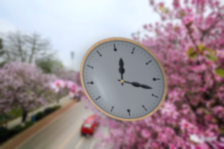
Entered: {"hour": 12, "minute": 18}
